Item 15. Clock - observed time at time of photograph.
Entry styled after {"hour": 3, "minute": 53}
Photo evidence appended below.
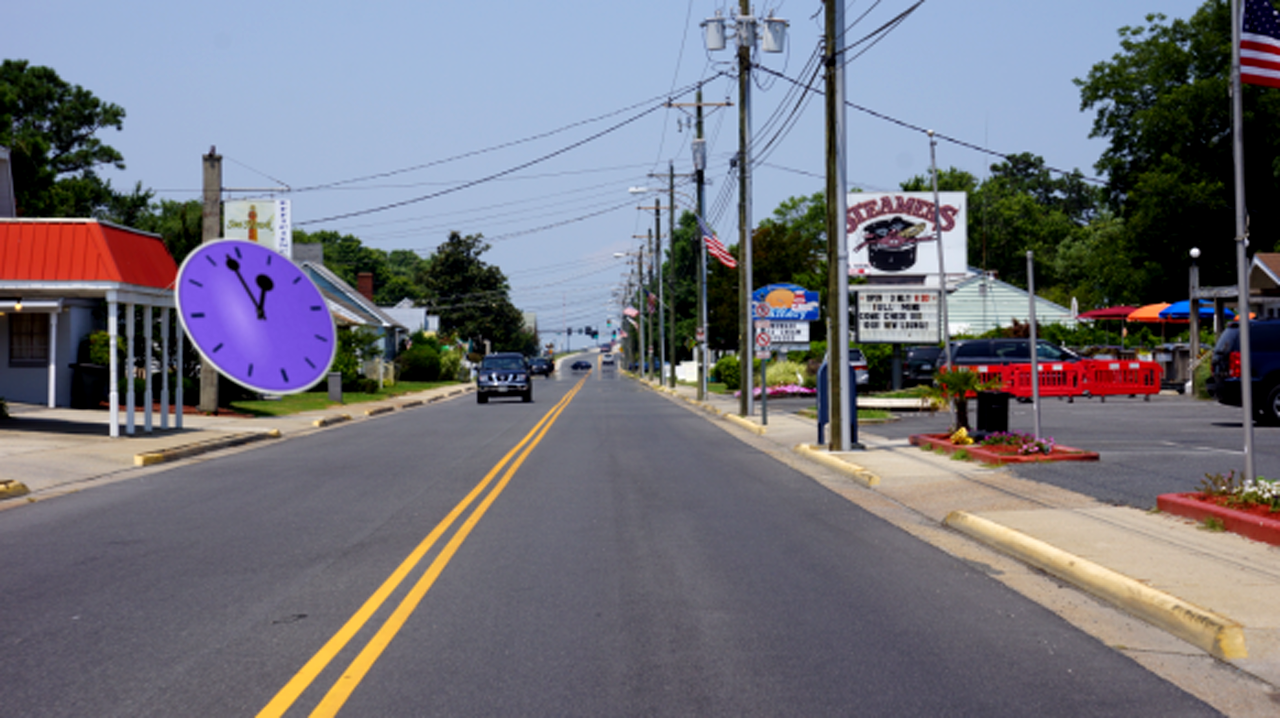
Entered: {"hour": 12, "minute": 58}
